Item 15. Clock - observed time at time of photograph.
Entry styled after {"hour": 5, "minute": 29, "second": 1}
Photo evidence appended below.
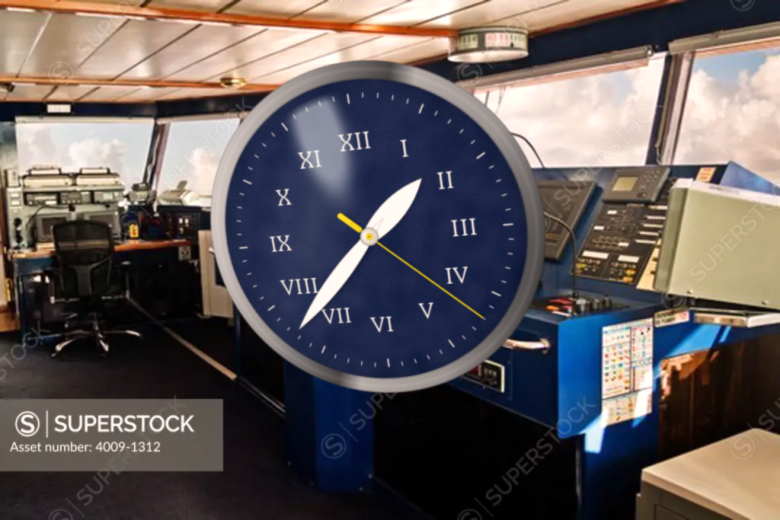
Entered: {"hour": 1, "minute": 37, "second": 22}
